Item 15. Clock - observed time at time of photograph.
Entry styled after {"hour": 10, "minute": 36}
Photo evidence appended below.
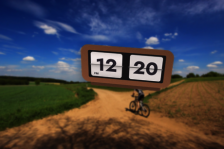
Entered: {"hour": 12, "minute": 20}
